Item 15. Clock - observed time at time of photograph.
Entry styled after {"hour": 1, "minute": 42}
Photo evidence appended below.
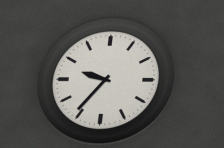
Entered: {"hour": 9, "minute": 36}
